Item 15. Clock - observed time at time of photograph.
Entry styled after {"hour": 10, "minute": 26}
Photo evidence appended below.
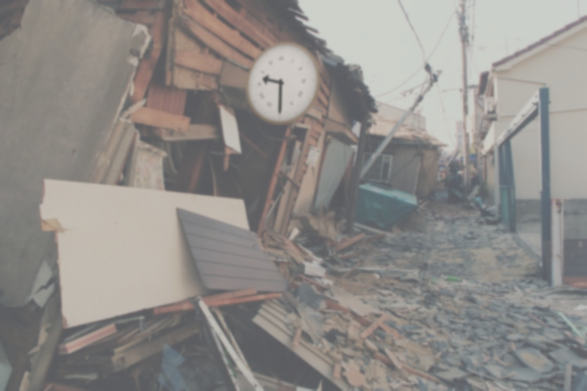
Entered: {"hour": 9, "minute": 30}
